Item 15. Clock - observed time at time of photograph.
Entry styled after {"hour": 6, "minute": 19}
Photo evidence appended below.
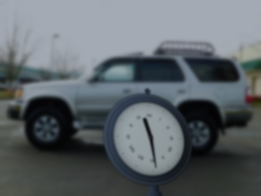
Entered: {"hour": 11, "minute": 29}
